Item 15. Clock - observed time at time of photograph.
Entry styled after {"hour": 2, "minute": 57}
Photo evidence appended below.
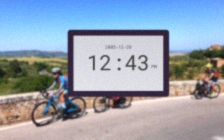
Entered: {"hour": 12, "minute": 43}
